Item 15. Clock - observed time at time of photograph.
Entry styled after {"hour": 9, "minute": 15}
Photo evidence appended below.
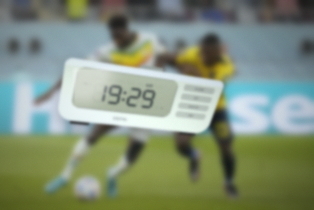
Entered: {"hour": 19, "minute": 29}
